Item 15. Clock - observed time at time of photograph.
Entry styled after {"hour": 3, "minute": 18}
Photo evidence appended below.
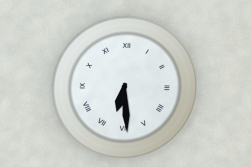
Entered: {"hour": 6, "minute": 29}
